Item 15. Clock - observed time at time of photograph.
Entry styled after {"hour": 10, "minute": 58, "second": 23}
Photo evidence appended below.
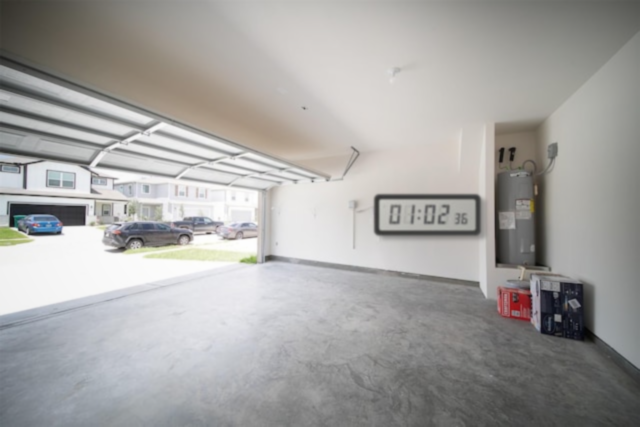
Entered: {"hour": 1, "minute": 2, "second": 36}
